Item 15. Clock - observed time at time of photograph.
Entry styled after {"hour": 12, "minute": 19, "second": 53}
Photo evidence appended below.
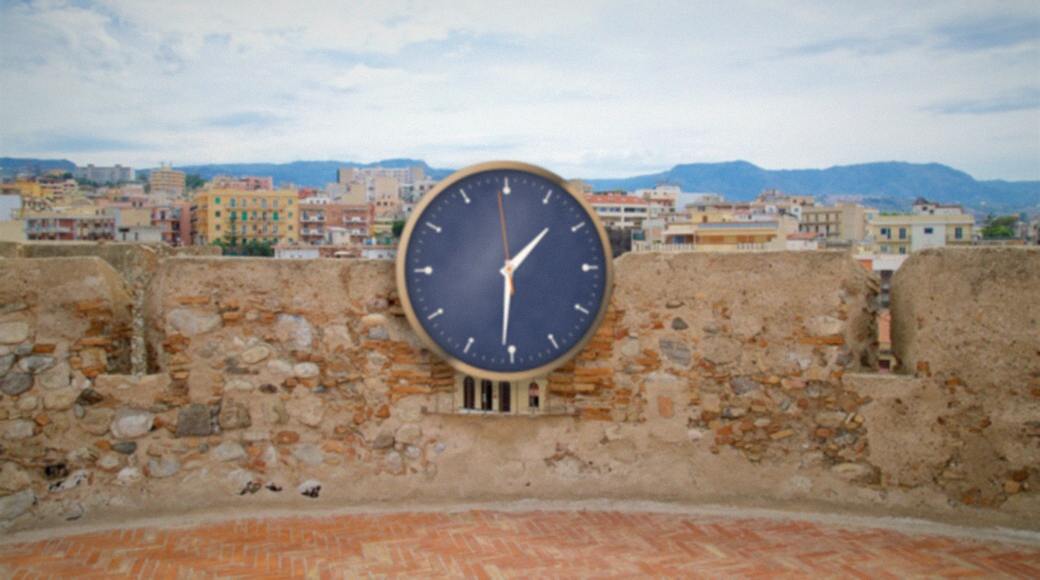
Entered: {"hour": 1, "minute": 30, "second": 59}
